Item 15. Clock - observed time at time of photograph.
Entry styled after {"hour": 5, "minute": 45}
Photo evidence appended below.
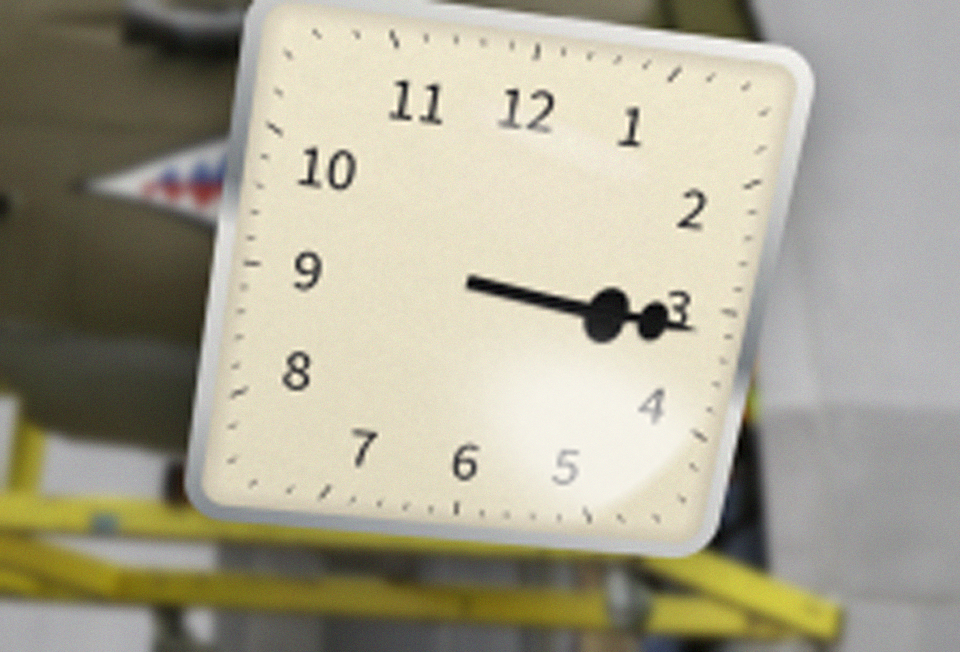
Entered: {"hour": 3, "minute": 16}
